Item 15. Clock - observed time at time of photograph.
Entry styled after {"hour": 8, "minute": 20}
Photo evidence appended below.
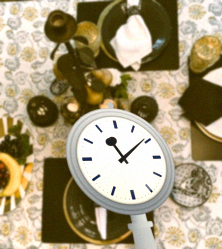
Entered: {"hour": 11, "minute": 9}
